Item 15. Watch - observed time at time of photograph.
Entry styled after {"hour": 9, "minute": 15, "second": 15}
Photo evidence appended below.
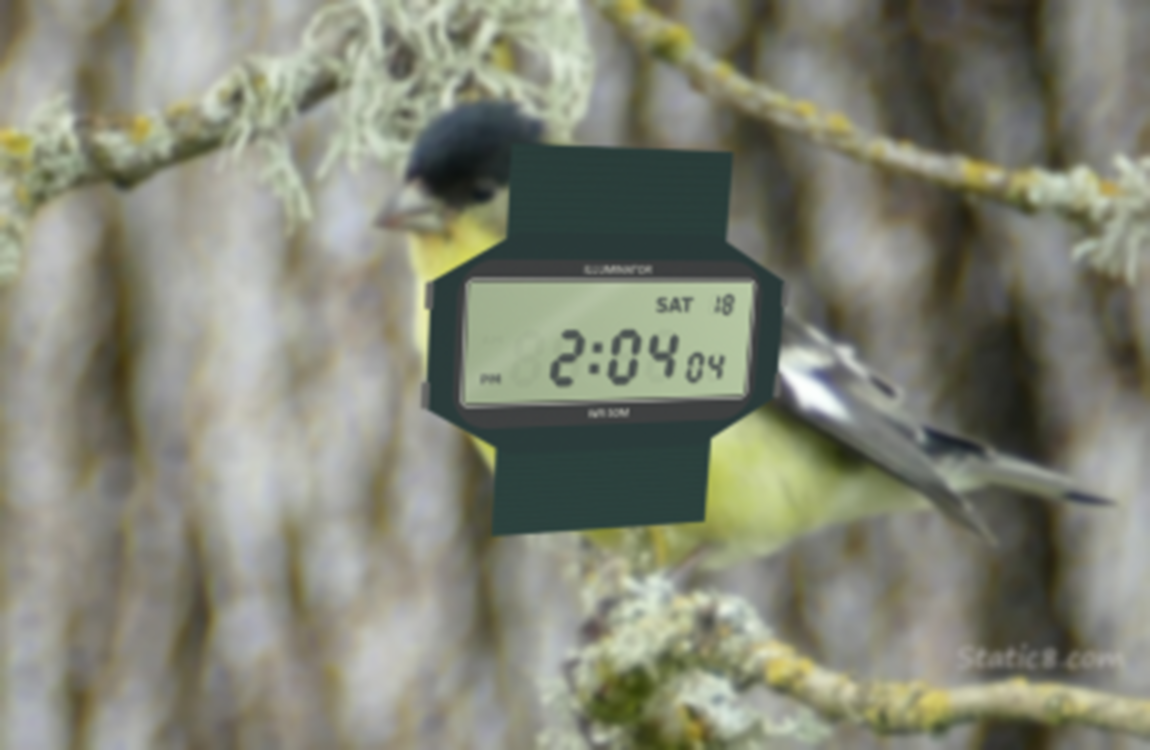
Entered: {"hour": 2, "minute": 4, "second": 4}
